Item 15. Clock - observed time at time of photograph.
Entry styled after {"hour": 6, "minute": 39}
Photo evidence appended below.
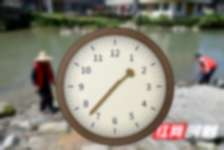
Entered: {"hour": 1, "minute": 37}
